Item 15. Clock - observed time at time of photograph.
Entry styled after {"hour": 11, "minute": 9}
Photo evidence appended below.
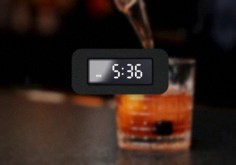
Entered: {"hour": 5, "minute": 36}
